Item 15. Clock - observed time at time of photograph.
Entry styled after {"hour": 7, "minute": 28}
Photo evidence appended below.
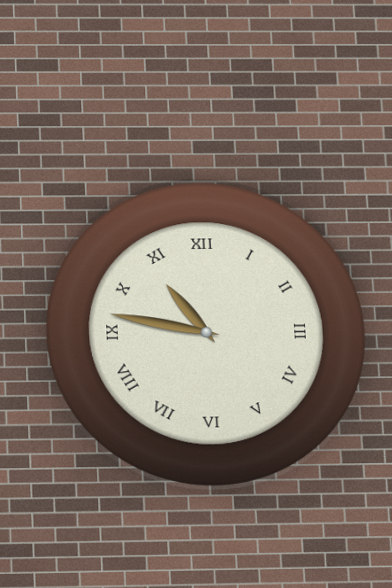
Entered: {"hour": 10, "minute": 47}
